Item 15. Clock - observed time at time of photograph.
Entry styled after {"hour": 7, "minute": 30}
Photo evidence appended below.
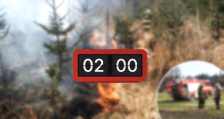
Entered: {"hour": 2, "minute": 0}
